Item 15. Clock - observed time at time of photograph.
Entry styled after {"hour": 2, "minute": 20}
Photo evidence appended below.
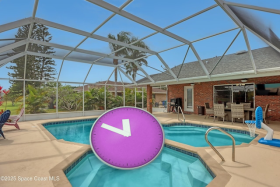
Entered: {"hour": 11, "minute": 49}
